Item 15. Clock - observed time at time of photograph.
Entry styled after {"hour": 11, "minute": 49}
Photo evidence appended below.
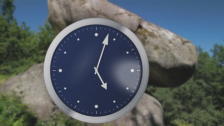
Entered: {"hour": 5, "minute": 3}
